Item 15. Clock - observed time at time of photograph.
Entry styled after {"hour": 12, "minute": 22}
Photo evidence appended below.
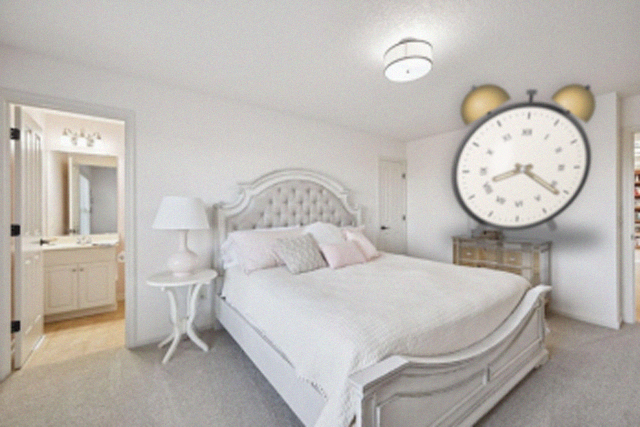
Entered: {"hour": 8, "minute": 21}
